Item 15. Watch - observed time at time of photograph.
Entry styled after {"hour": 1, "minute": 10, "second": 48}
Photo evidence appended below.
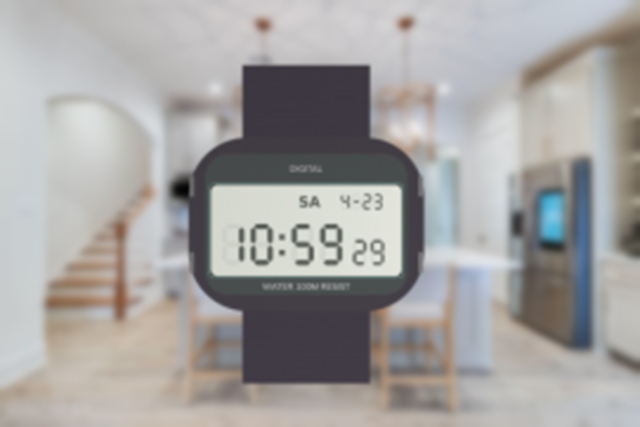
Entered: {"hour": 10, "minute": 59, "second": 29}
